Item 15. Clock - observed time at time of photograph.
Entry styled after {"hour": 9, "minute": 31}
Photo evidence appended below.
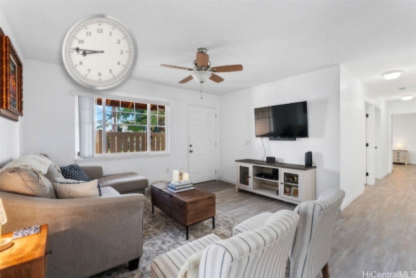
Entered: {"hour": 8, "minute": 46}
